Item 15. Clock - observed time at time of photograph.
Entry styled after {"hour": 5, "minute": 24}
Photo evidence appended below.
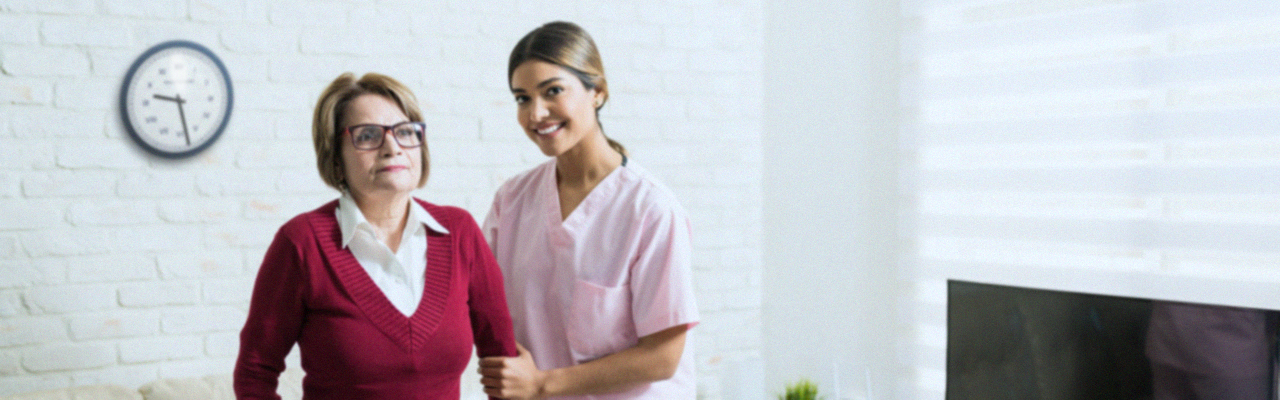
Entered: {"hour": 9, "minute": 28}
